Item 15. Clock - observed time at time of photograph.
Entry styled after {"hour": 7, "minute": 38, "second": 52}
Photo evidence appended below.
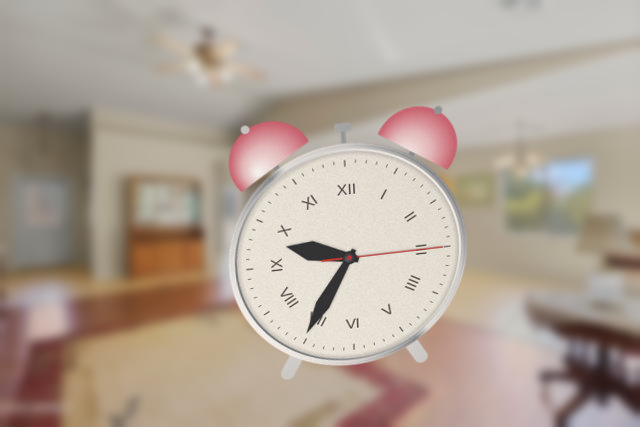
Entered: {"hour": 9, "minute": 35, "second": 15}
